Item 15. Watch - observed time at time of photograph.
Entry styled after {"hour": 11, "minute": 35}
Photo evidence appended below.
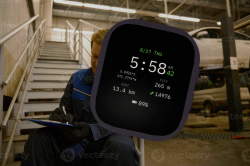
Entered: {"hour": 5, "minute": 58}
